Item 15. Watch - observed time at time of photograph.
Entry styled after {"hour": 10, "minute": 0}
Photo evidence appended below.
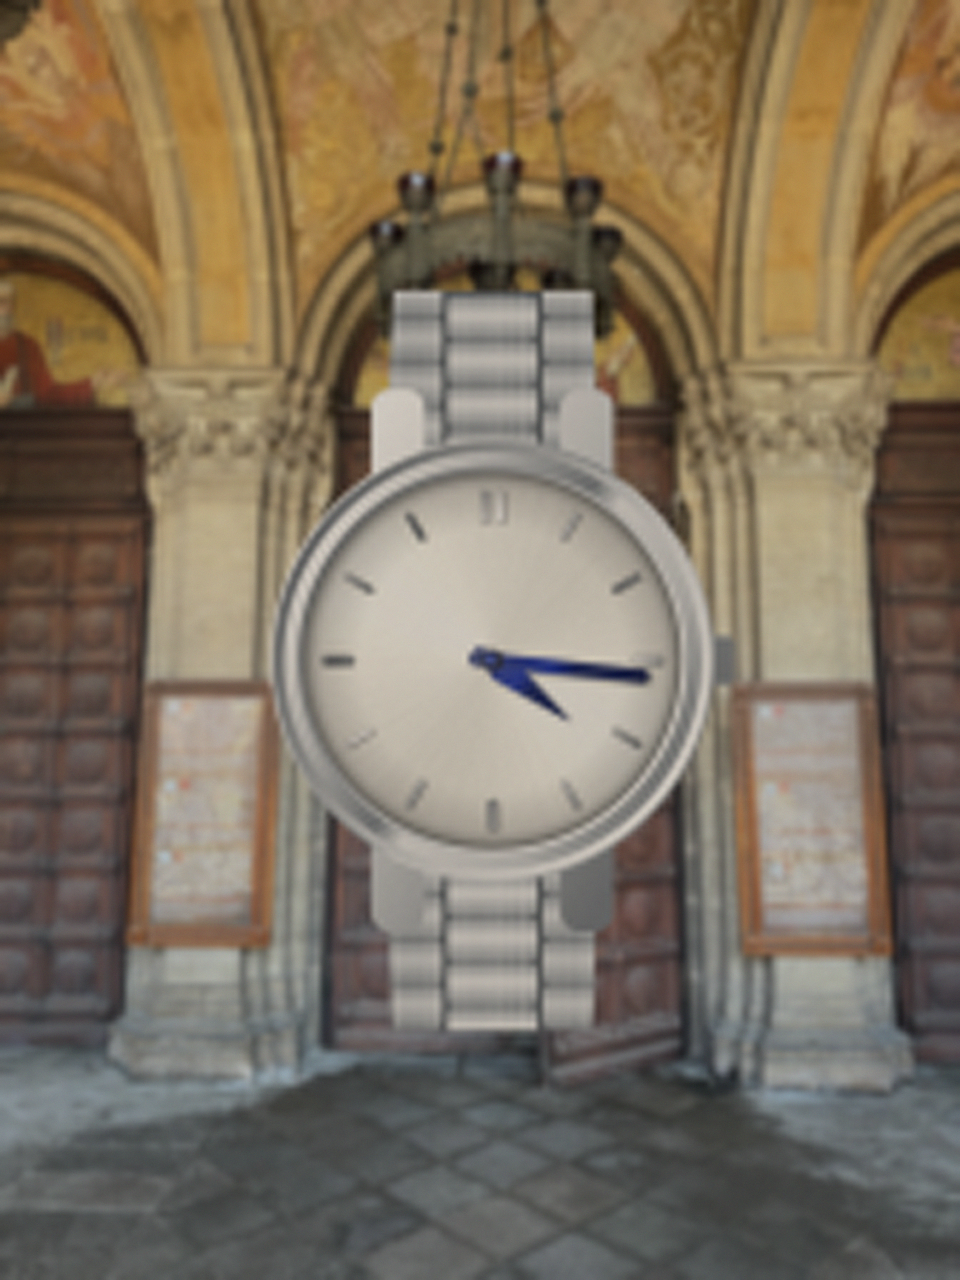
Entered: {"hour": 4, "minute": 16}
